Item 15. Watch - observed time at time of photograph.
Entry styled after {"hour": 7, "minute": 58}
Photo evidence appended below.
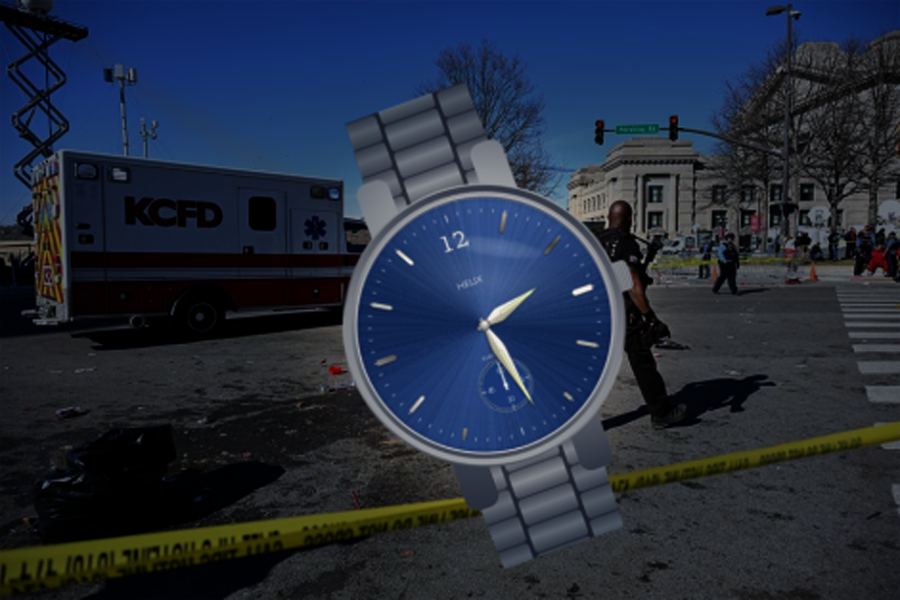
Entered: {"hour": 2, "minute": 28}
